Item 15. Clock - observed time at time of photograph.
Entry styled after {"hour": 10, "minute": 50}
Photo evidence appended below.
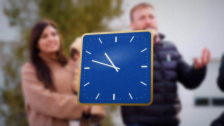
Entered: {"hour": 10, "minute": 48}
